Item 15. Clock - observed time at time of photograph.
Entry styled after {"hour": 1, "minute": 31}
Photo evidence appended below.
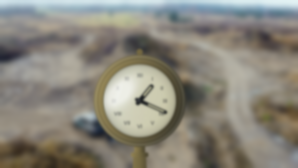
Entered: {"hour": 1, "minute": 19}
